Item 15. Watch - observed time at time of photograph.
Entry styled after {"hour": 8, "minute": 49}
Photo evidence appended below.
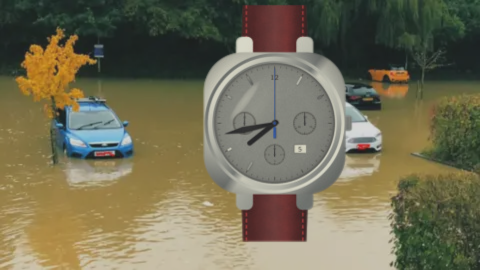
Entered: {"hour": 7, "minute": 43}
